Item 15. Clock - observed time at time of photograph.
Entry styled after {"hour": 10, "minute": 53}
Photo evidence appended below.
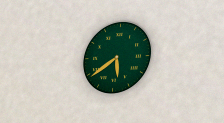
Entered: {"hour": 5, "minute": 39}
